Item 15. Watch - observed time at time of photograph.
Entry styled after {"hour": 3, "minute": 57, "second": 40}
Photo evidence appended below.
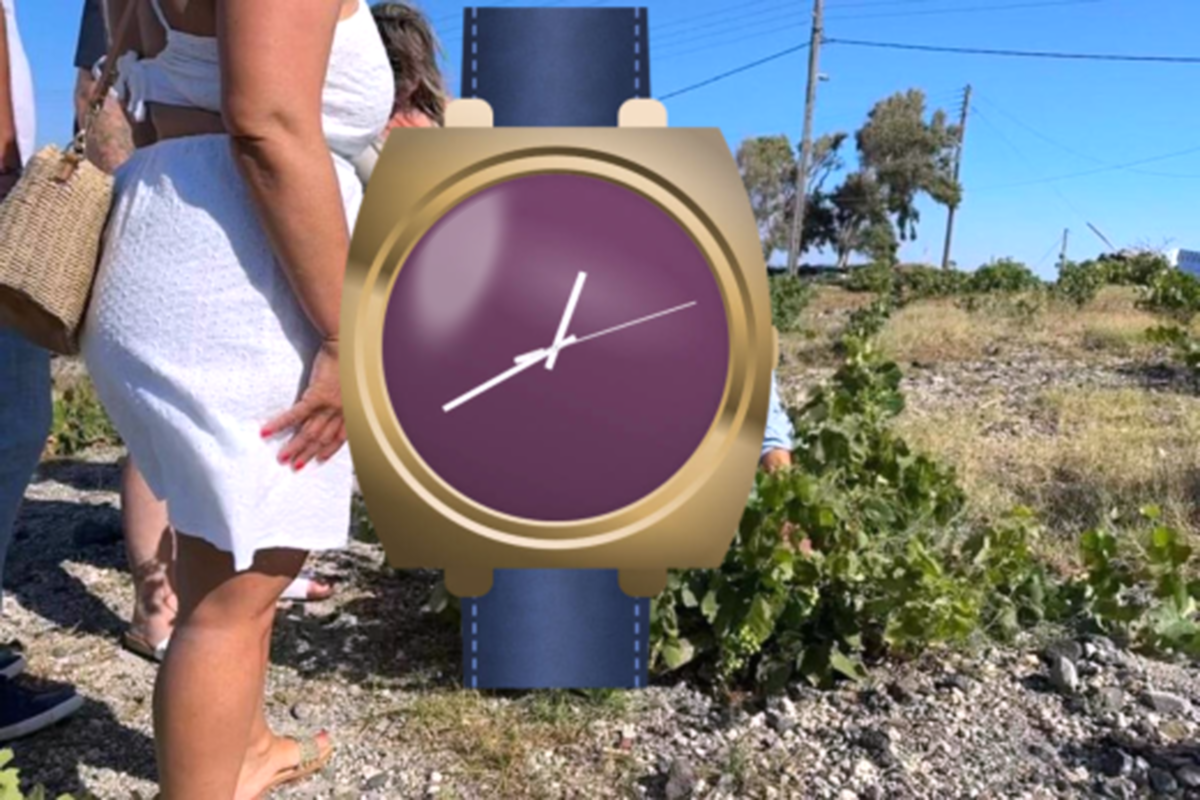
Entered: {"hour": 12, "minute": 40, "second": 12}
